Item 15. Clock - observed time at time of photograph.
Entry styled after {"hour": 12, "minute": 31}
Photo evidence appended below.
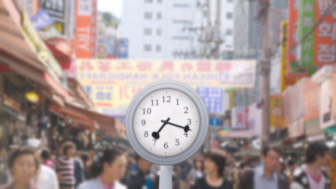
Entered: {"hour": 7, "minute": 18}
